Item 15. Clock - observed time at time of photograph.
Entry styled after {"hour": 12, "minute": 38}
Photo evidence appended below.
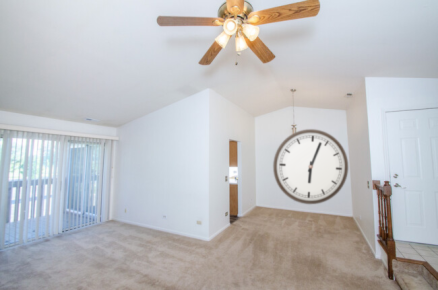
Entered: {"hour": 6, "minute": 3}
